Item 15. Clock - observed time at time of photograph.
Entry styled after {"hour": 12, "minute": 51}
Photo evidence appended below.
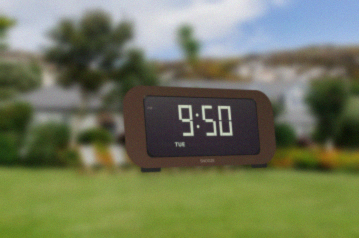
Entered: {"hour": 9, "minute": 50}
